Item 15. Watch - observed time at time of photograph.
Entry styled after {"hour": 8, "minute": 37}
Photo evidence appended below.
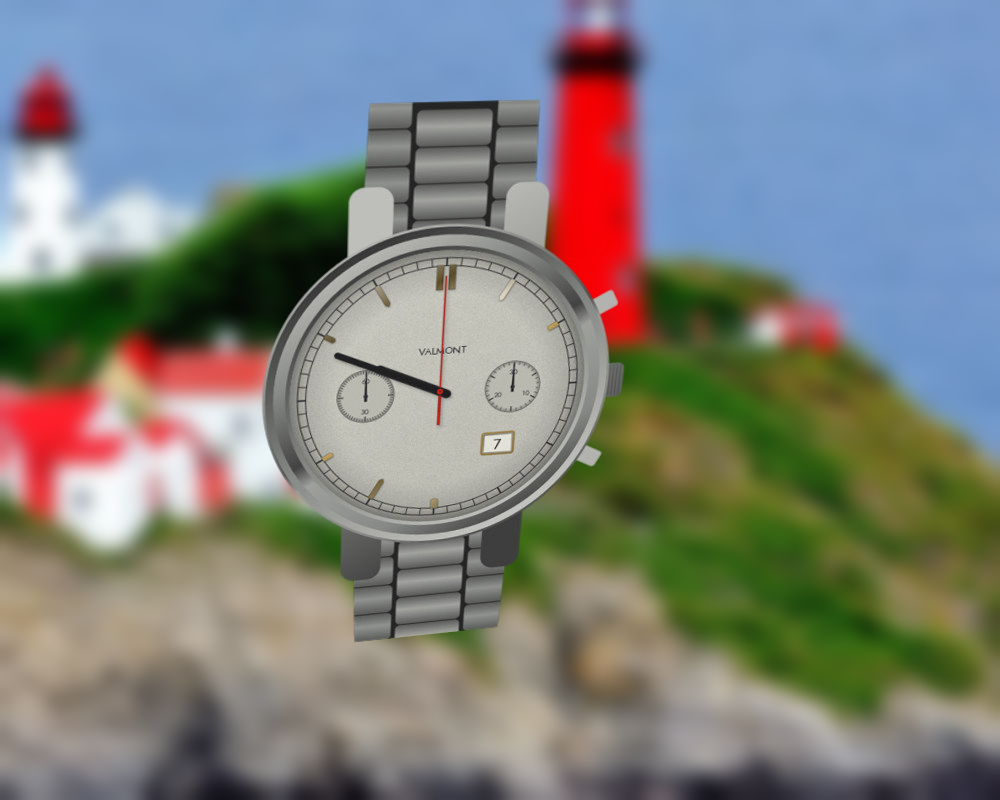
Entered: {"hour": 9, "minute": 49}
